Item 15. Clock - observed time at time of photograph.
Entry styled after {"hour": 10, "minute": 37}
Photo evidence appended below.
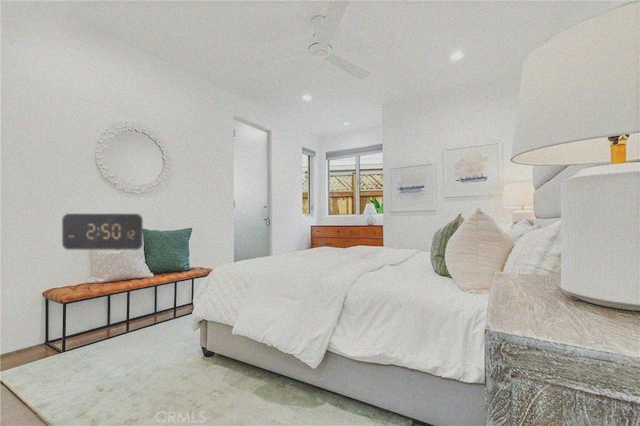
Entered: {"hour": 2, "minute": 50}
